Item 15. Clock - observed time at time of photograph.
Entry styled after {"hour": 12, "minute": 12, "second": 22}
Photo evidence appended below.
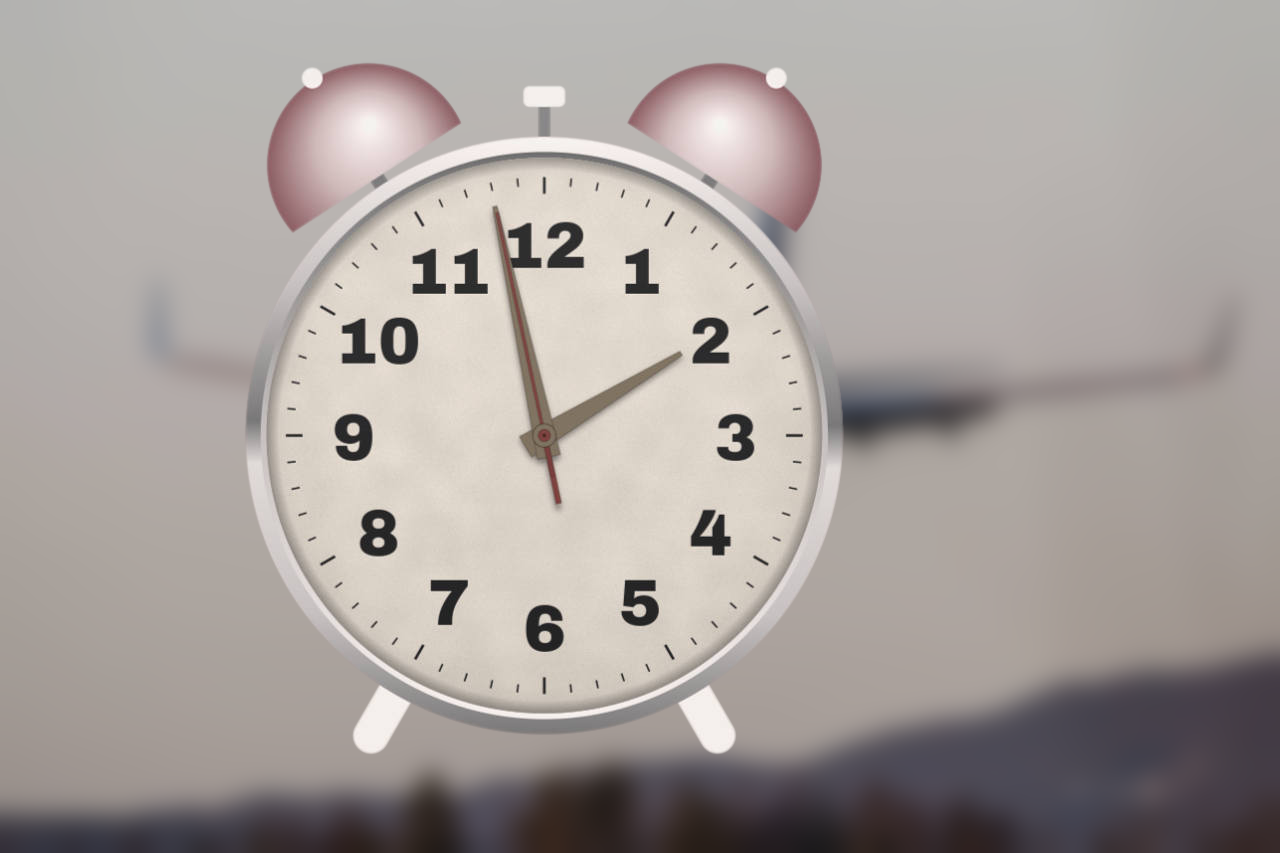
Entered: {"hour": 1, "minute": 57, "second": 58}
